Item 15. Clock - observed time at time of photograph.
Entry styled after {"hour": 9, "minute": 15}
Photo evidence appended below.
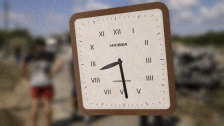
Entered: {"hour": 8, "minute": 29}
